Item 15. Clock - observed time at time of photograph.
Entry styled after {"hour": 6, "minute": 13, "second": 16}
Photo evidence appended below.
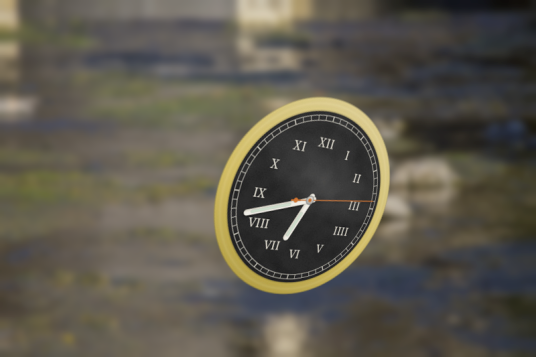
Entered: {"hour": 6, "minute": 42, "second": 14}
